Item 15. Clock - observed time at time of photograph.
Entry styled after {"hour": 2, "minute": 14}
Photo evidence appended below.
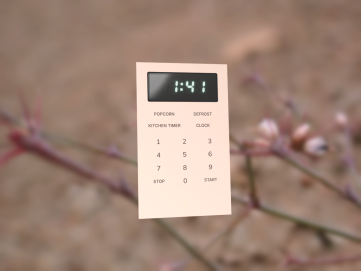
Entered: {"hour": 1, "minute": 41}
